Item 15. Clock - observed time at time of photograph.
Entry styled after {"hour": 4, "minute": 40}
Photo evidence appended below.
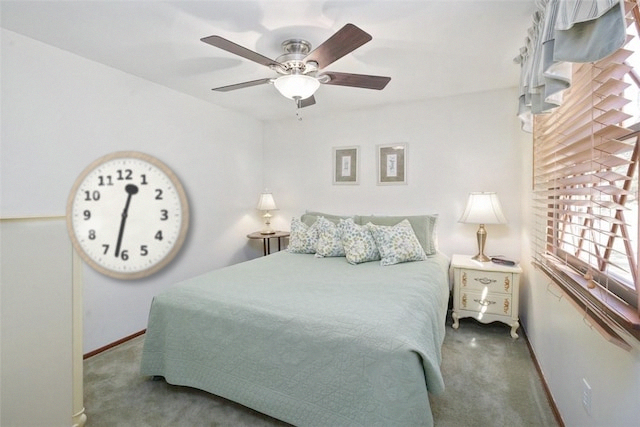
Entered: {"hour": 12, "minute": 32}
